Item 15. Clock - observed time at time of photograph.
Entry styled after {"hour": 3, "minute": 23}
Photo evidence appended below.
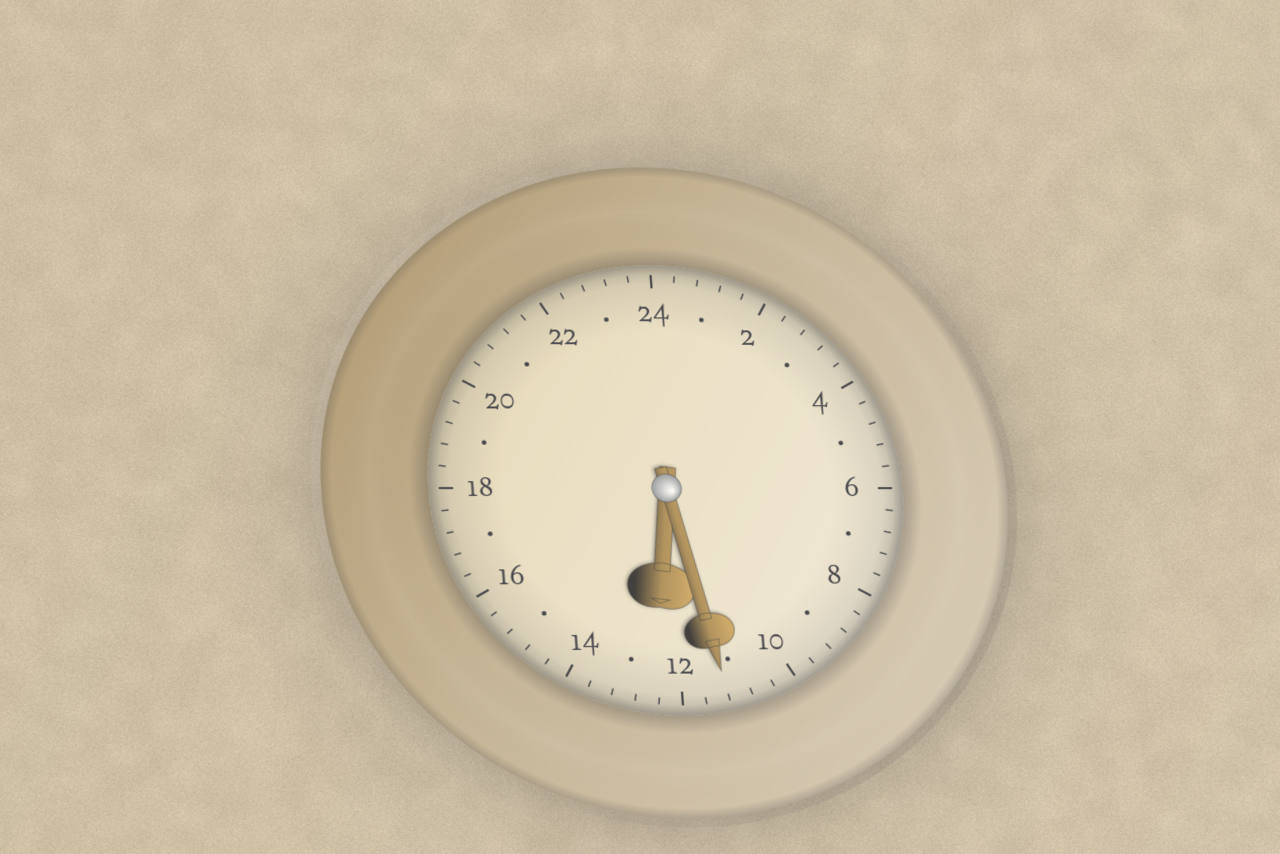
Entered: {"hour": 12, "minute": 28}
